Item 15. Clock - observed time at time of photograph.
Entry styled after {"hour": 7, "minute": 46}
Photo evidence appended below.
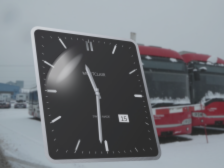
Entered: {"hour": 11, "minute": 31}
